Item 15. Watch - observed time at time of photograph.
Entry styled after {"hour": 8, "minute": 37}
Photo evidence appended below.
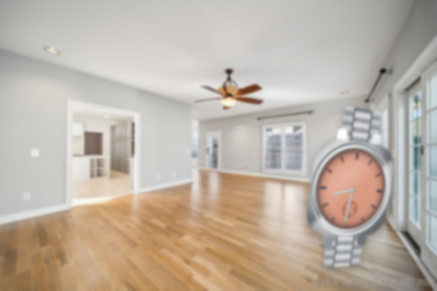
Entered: {"hour": 8, "minute": 31}
